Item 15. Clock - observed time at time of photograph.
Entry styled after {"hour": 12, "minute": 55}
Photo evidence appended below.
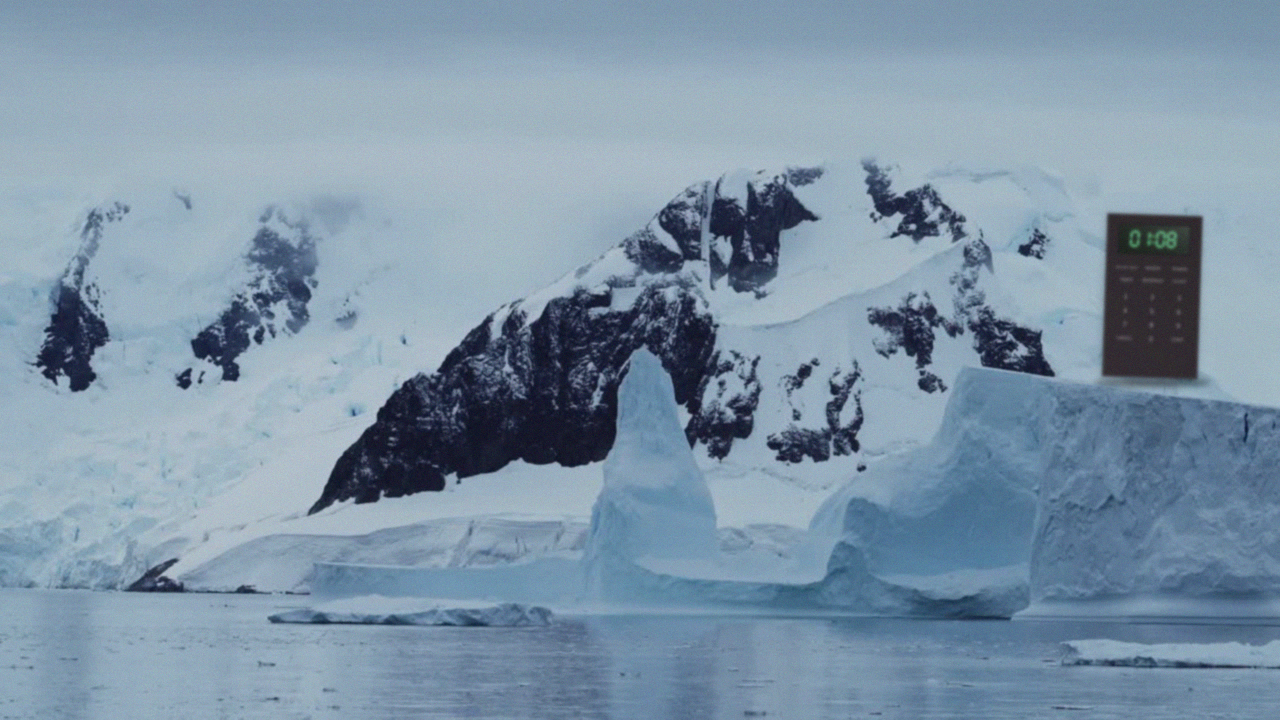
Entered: {"hour": 1, "minute": 8}
